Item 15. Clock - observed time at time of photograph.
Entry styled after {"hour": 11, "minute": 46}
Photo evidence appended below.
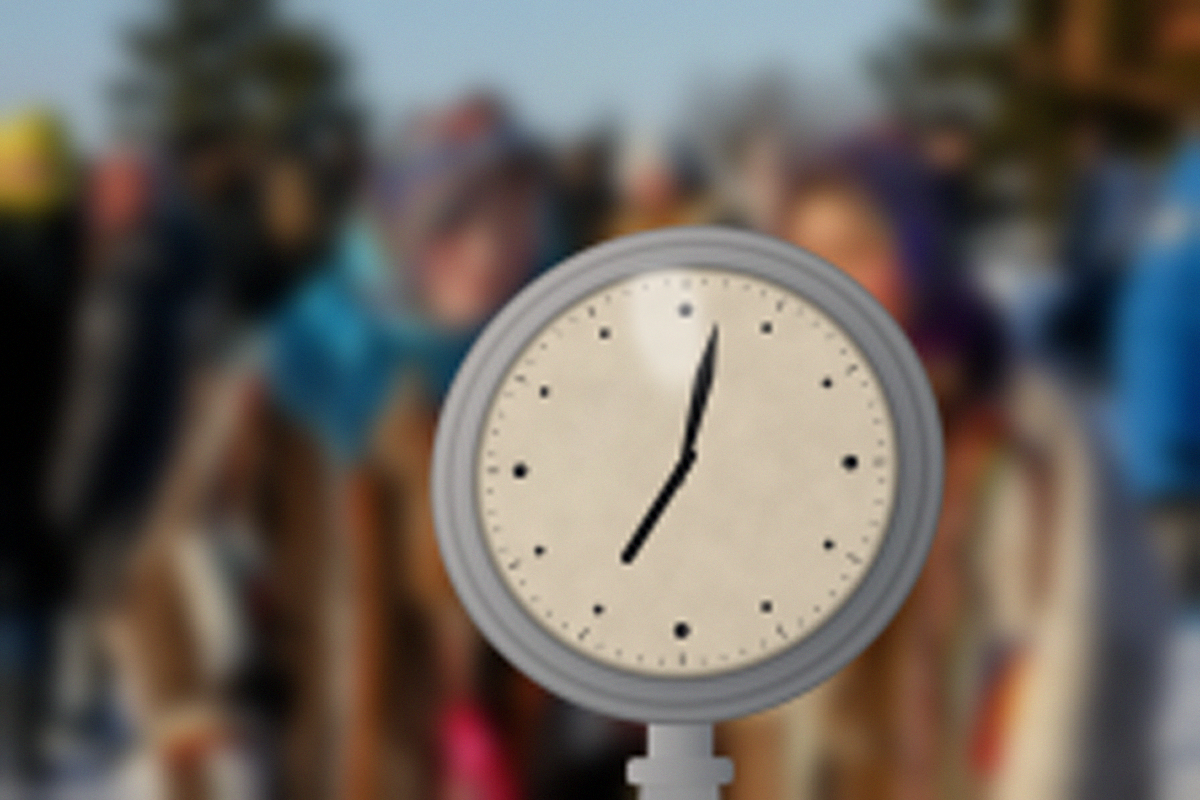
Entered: {"hour": 7, "minute": 2}
